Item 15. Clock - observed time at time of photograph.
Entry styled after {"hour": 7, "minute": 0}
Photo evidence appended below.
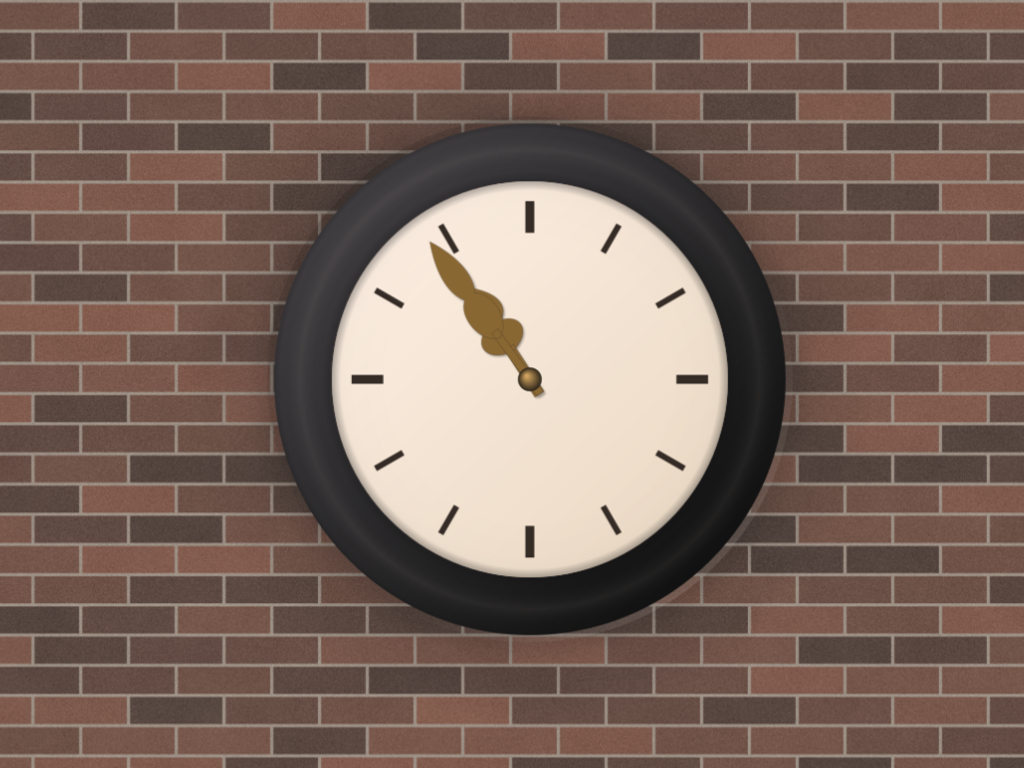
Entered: {"hour": 10, "minute": 54}
